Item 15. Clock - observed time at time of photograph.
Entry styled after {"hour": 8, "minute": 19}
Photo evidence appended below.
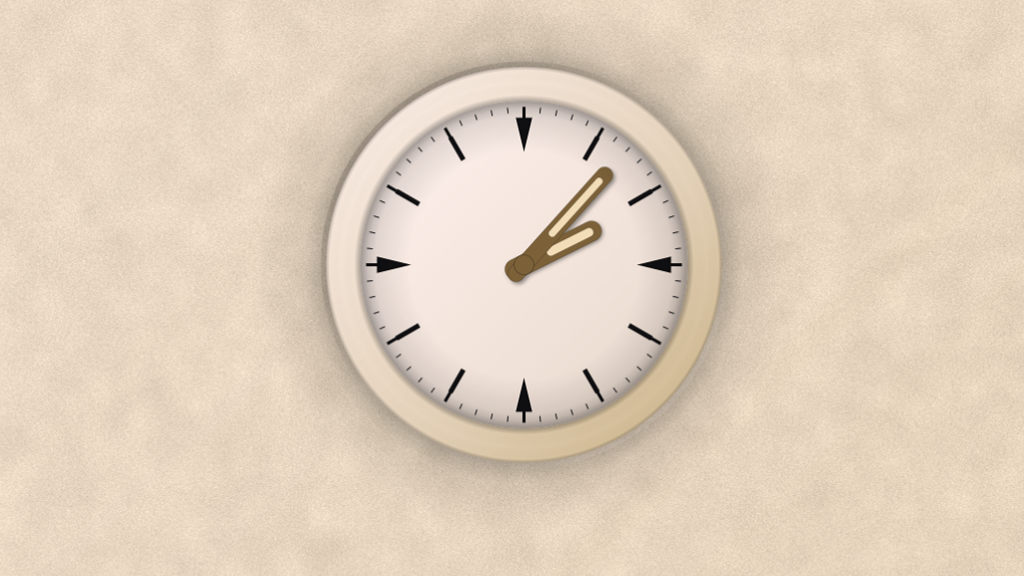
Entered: {"hour": 2, "minute": 7}
